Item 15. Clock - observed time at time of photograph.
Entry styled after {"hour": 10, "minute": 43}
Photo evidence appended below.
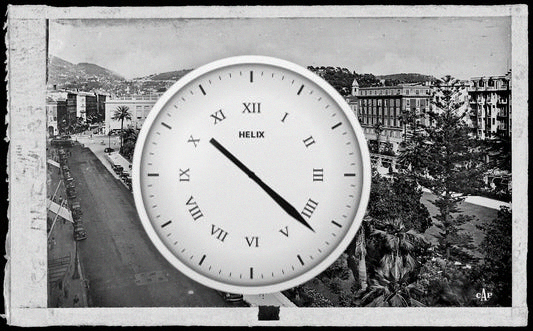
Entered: {"hour": 10, "minute": 22}
